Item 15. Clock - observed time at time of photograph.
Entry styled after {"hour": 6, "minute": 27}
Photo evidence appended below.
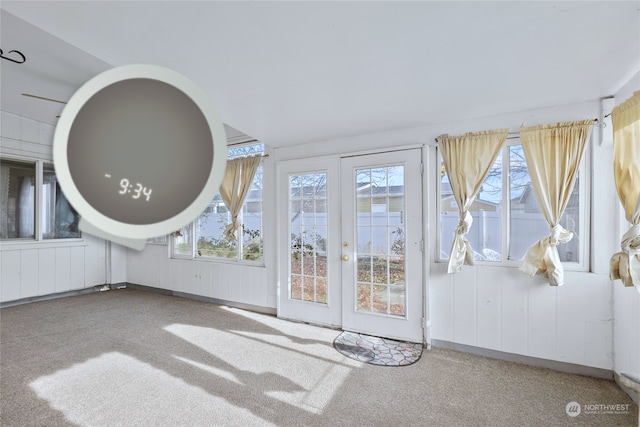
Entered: {"hour": 9, "minute": 34}
